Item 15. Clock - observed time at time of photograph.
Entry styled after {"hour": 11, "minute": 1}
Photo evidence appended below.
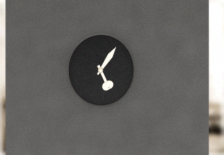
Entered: {"hour": 5, "minute": 6}
